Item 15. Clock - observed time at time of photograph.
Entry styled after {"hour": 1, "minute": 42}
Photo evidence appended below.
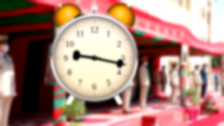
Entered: {"hour": 9, "minute": 17}
